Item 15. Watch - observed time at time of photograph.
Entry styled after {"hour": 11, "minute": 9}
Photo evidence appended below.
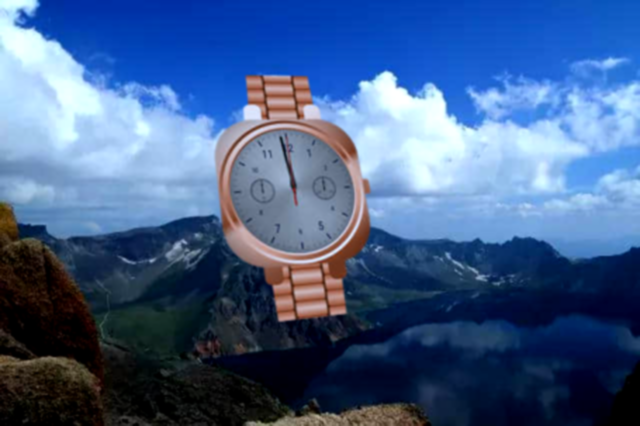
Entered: {"hour": 11, "minute": 59}
